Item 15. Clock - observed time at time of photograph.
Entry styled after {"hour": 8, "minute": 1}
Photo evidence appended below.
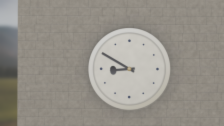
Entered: {"hour": 8, "minute": 50}
